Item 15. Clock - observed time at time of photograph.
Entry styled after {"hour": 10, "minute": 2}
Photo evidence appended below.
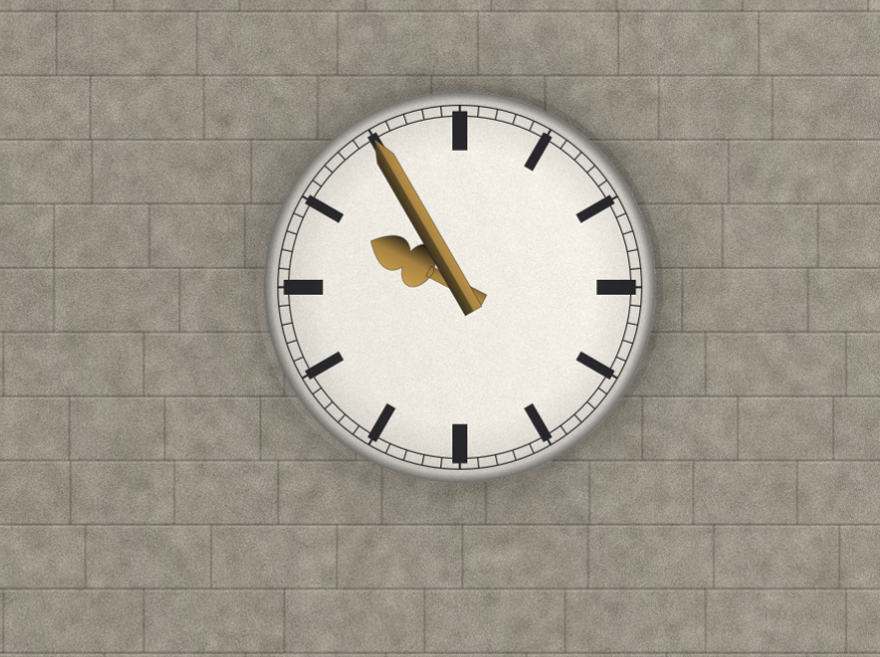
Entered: {"hour": 9, "minute": 55}
